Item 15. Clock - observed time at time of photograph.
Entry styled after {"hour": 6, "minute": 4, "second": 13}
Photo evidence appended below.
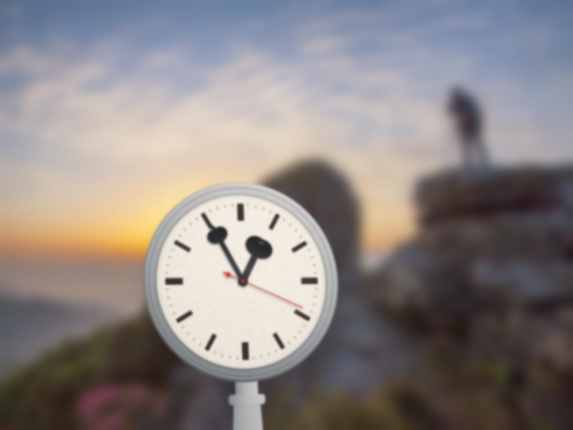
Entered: {"hour": 12, "minute": 55, "second": 19}
